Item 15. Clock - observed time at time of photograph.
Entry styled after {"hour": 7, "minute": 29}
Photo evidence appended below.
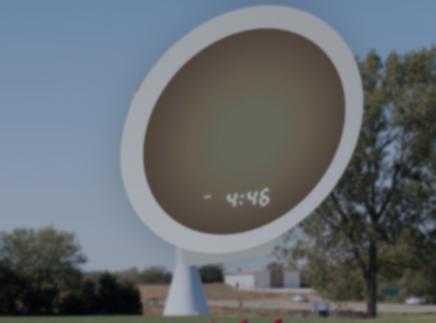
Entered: {"hour": 4, "minute": 46}
